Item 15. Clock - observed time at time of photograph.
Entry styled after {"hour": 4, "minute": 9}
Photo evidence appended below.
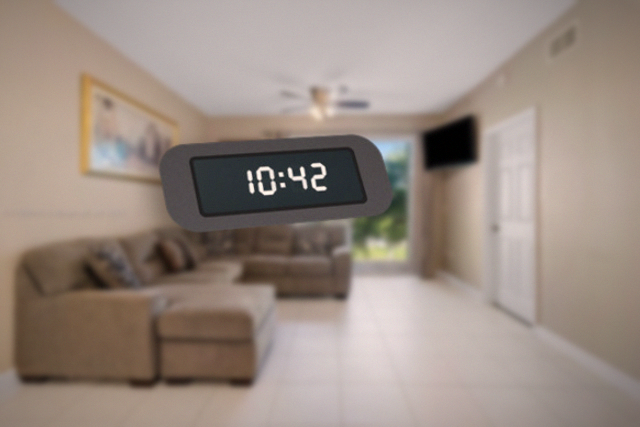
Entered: {"hour": 10, "minute": 42}
